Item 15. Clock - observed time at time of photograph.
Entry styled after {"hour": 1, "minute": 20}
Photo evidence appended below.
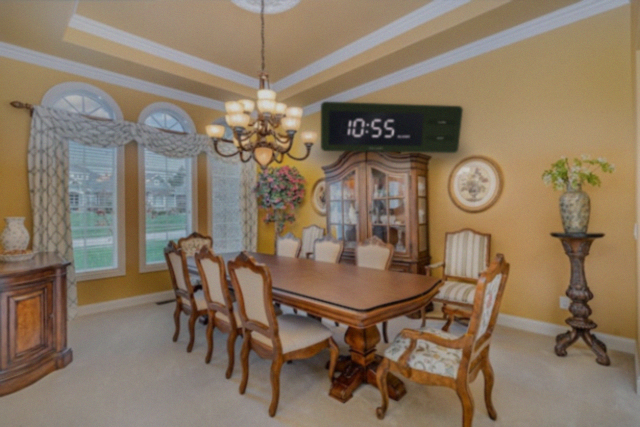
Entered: {"hour": 10, "minute": 55}
